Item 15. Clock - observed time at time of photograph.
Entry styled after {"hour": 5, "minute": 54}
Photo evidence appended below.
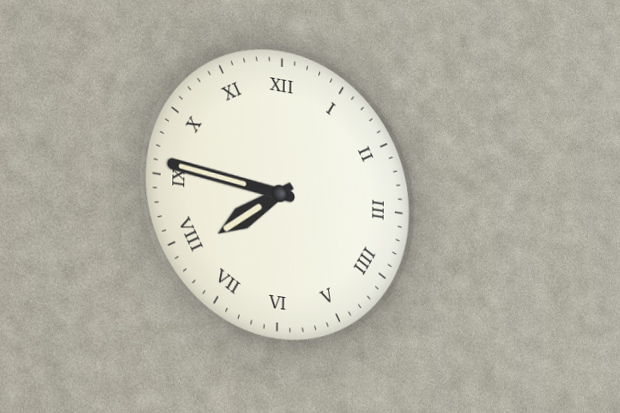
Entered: {"hour": 7, "minute": 46}
